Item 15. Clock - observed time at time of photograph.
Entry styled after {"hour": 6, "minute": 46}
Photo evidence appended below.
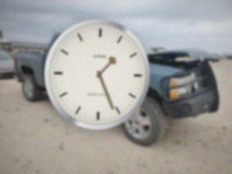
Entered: {"hour": 1, "minute": 26}
